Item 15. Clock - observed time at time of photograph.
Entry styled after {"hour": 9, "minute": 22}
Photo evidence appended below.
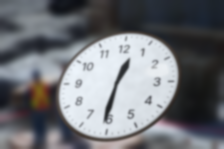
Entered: {"hour": 12, "minute": 31}
